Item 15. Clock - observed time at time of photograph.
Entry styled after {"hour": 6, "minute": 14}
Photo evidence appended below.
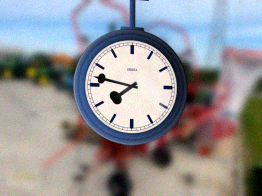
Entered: {"hour": 7, "minute": 47}
